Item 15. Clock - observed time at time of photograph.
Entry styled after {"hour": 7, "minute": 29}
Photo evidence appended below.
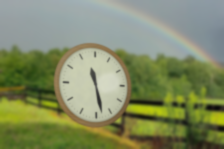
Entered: {"hour": 11, "minute": 28}
